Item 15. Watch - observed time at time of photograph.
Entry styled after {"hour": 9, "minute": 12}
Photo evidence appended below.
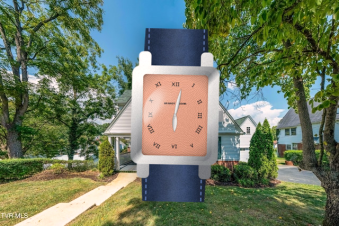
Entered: {"hour": 6, "minute": 2}
